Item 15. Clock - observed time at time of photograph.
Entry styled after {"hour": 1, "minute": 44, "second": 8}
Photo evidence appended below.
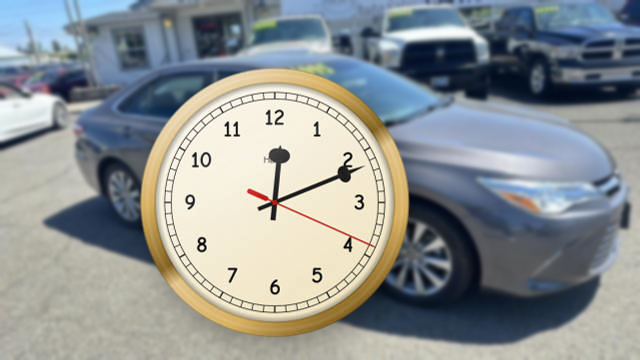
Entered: {"hour": 12, "minute": 11, "second": 19}
